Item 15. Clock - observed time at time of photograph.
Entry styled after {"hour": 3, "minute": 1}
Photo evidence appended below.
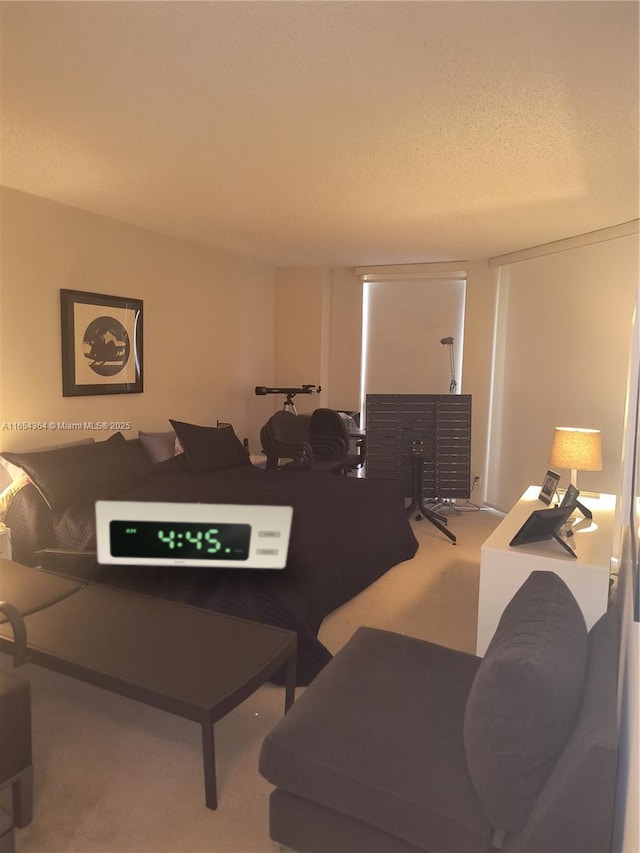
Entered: {"hour": 4, "minute": 45}
